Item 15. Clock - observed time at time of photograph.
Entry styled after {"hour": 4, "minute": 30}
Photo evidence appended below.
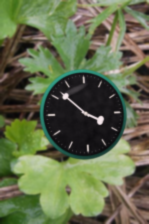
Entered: {"hour": 3, "minute": 52}
